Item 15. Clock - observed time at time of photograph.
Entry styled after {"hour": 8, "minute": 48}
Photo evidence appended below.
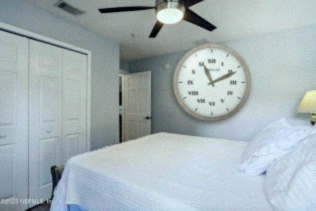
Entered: {"hour": 11, "minute": 11}
